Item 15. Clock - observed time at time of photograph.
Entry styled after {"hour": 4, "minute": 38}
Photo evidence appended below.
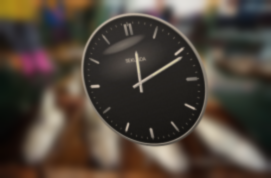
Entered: {"hour": 12, "minute": 11}
